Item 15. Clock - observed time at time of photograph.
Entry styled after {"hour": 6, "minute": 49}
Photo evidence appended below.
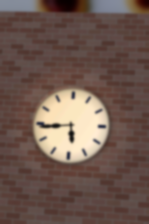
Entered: {"hour": 5, "minute": 44}
